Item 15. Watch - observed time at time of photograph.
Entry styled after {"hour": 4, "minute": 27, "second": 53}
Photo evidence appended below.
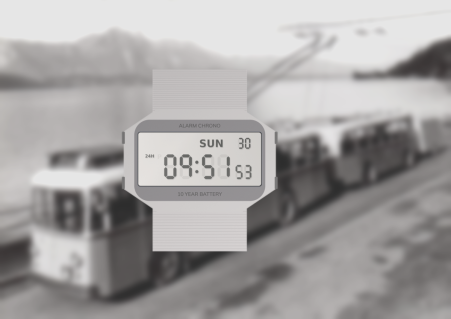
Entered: {"hour": 9, "minute": 51, "second": 53}
